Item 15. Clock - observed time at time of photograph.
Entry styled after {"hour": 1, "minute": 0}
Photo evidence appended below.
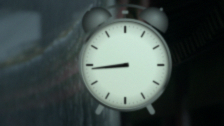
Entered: {"hour": 8, "minute": 44}
